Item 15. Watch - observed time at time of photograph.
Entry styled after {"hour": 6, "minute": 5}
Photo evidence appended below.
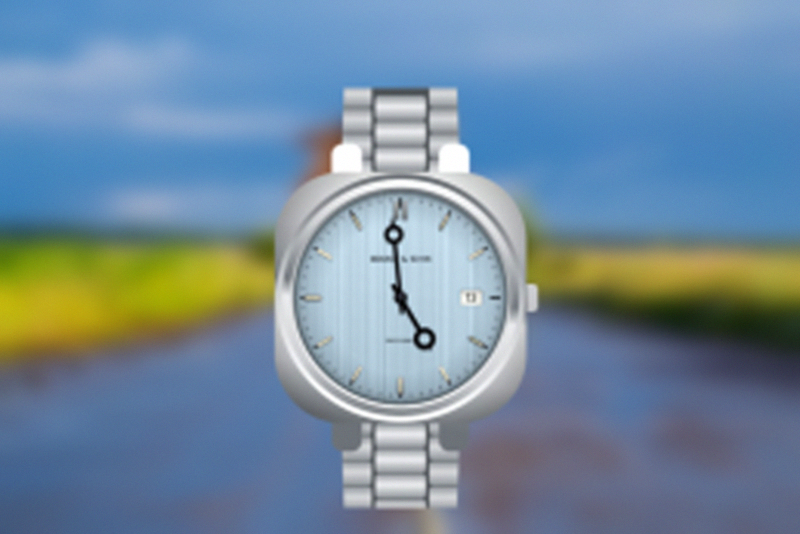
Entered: {"hour": 4, "minute": 59}
